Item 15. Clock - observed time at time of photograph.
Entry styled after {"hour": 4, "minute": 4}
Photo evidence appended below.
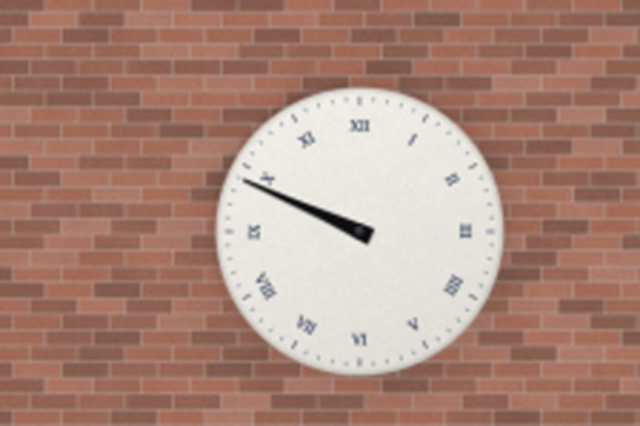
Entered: {"hour": 9, "minute": 49}
